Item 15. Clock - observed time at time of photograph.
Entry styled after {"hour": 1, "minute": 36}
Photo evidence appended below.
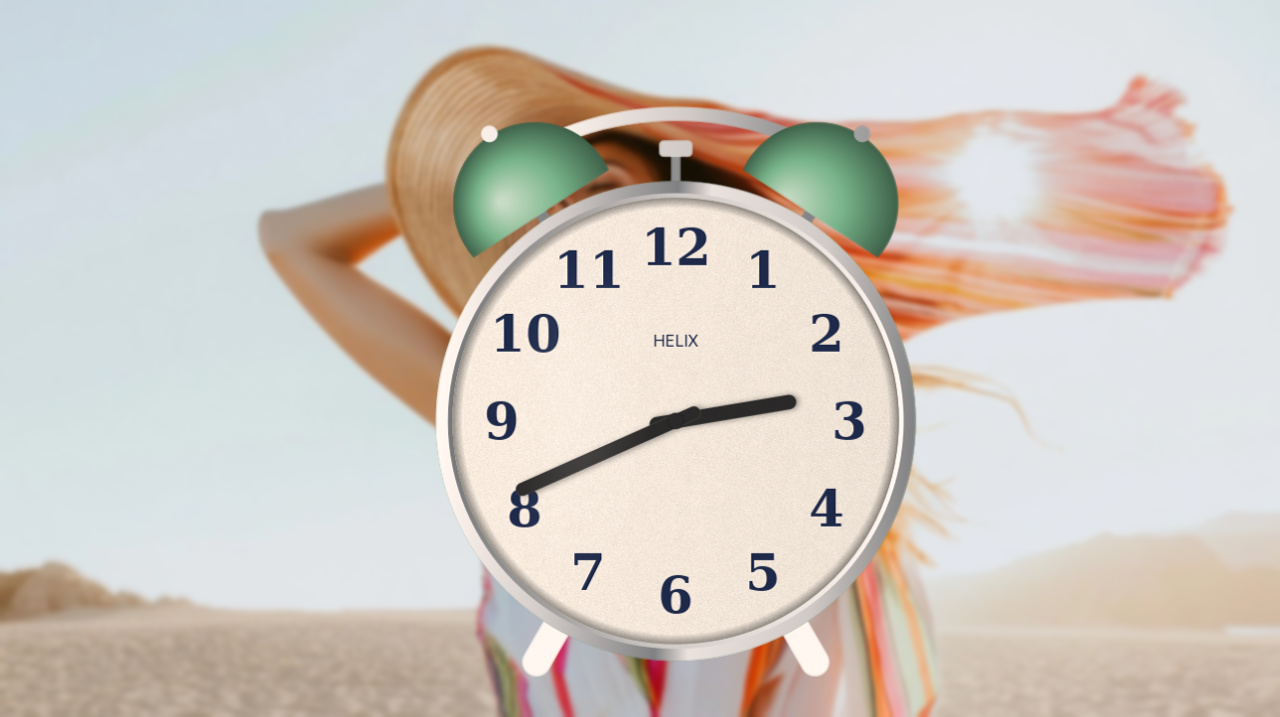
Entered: {"hour": 2, "minute": 41}
